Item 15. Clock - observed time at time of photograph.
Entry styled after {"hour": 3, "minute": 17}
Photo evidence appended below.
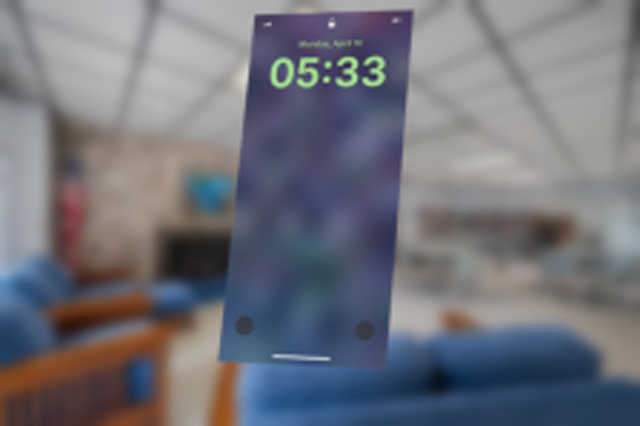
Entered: {"hour": 5, "minute": 33}
